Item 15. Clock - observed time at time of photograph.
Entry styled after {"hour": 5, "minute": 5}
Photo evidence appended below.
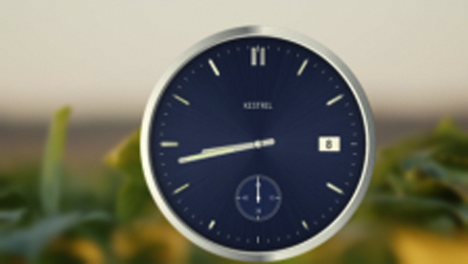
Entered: {"hour": 8, "minute": 43}
